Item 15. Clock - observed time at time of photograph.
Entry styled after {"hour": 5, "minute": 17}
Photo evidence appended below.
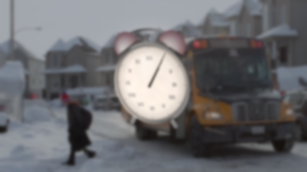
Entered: {"hour": 1, "minute": 5}
